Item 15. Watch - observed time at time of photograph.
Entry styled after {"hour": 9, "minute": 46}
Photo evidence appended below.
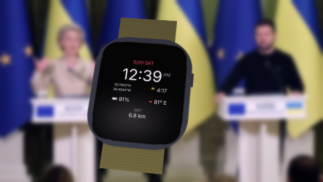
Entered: {"hour": 12, "minute": 39}
